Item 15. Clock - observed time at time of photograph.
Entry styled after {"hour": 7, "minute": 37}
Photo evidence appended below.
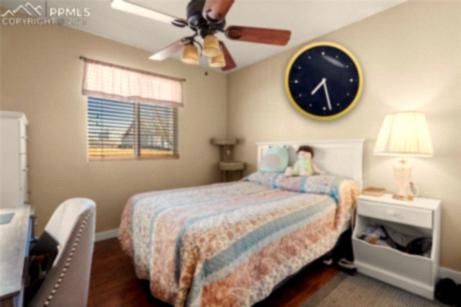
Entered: {"hour": 7, "minute": 28}
